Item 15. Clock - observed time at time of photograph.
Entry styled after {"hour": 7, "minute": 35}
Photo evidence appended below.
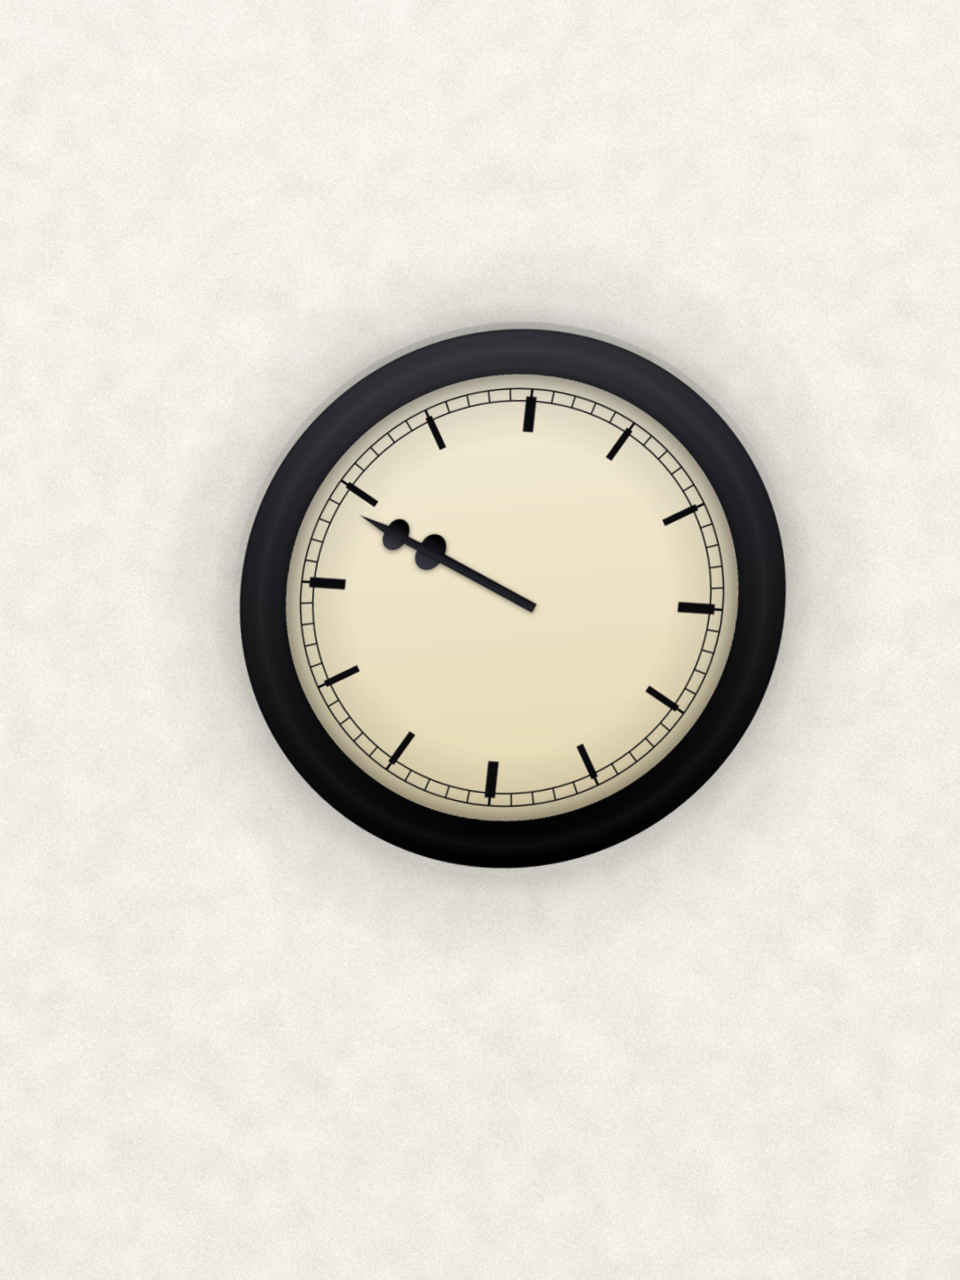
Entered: {"hour": 9, "minute": 49}
